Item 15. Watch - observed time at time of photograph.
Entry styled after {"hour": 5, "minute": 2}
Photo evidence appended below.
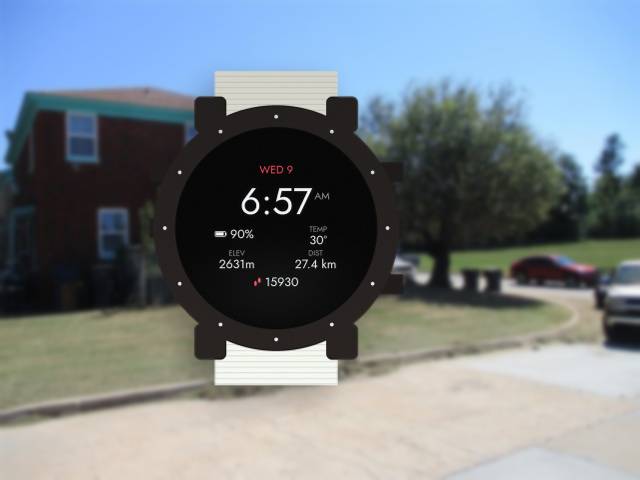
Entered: {"hour": 6, "minute": 57}
